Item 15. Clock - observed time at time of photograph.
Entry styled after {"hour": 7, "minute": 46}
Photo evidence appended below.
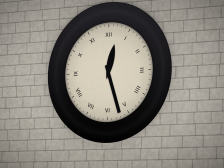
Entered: {"hour": 12, "minute": 27}
